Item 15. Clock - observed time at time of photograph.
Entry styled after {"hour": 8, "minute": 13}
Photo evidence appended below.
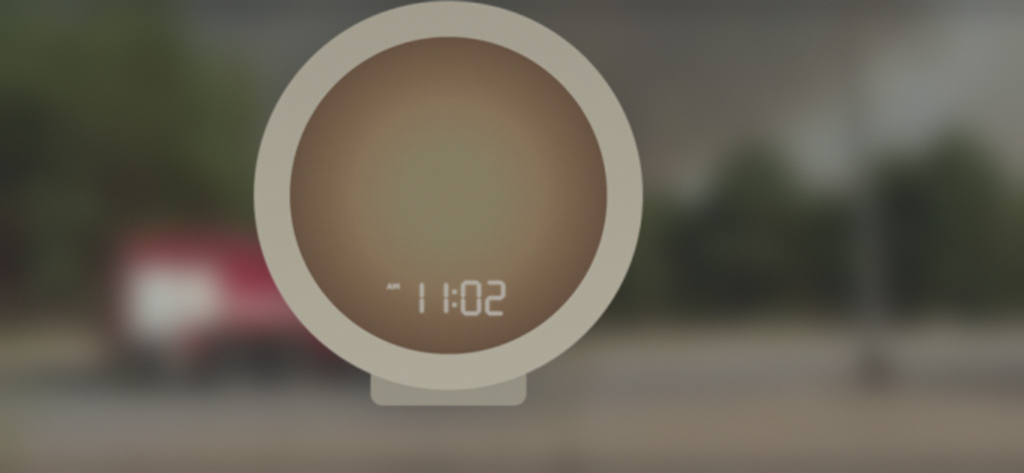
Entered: {"hour": 11, "minute": 2}
